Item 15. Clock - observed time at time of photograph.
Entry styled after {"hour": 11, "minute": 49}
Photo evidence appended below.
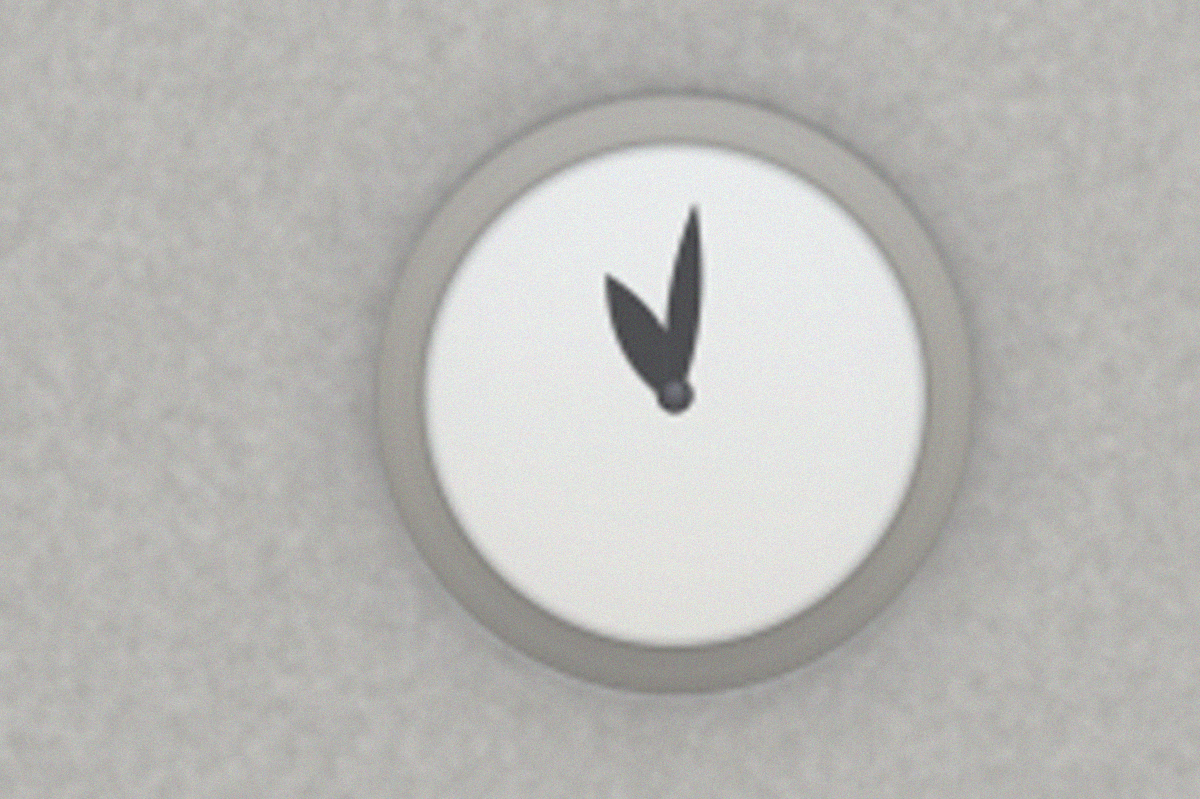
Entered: {"hour": 11, "minute": 1}
